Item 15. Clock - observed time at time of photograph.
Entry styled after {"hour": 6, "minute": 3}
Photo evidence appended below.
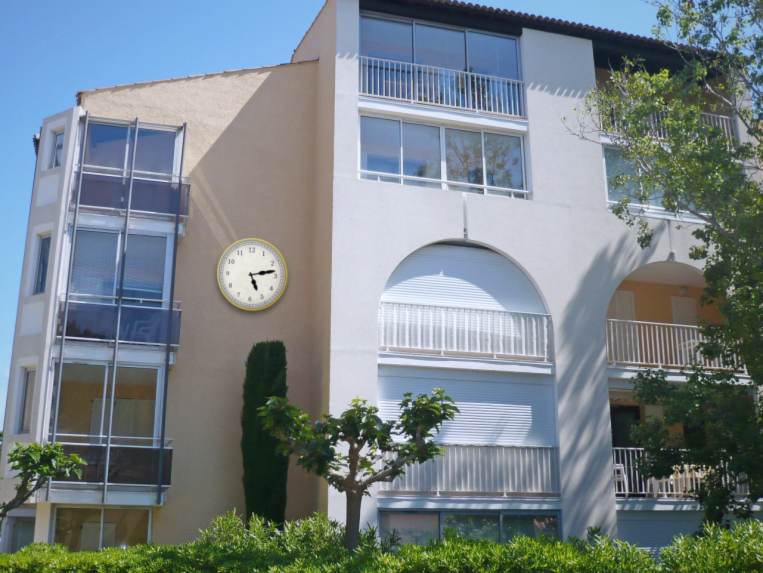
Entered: {"hour": 5, "minute": 13}
